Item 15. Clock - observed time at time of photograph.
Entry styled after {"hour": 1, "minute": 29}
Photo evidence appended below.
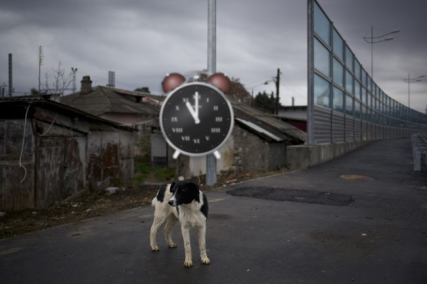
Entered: {"hour": 11, "minute": 0}
